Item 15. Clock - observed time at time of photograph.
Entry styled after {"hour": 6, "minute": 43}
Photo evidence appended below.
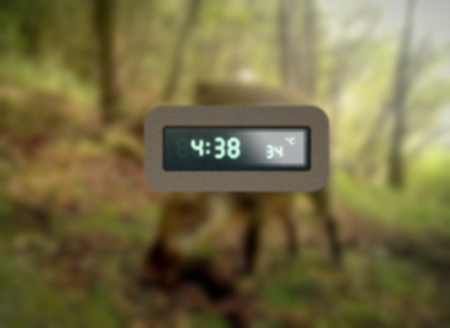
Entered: {"hour": 4, "minute": 38}
